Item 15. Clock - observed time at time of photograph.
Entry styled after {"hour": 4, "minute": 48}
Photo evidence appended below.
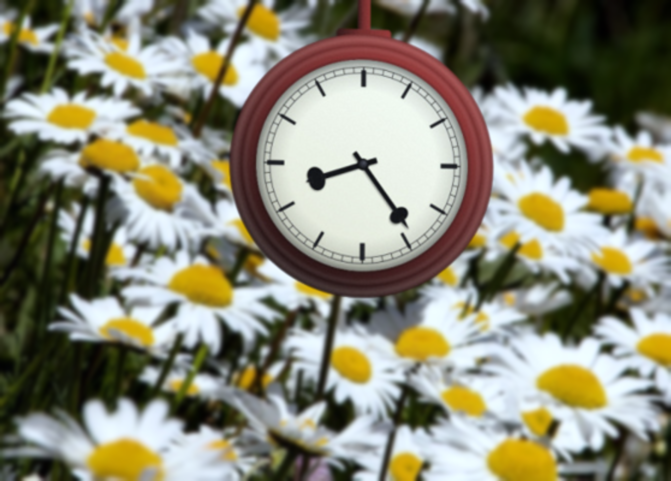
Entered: {"hour": 8, "minute": 24}
